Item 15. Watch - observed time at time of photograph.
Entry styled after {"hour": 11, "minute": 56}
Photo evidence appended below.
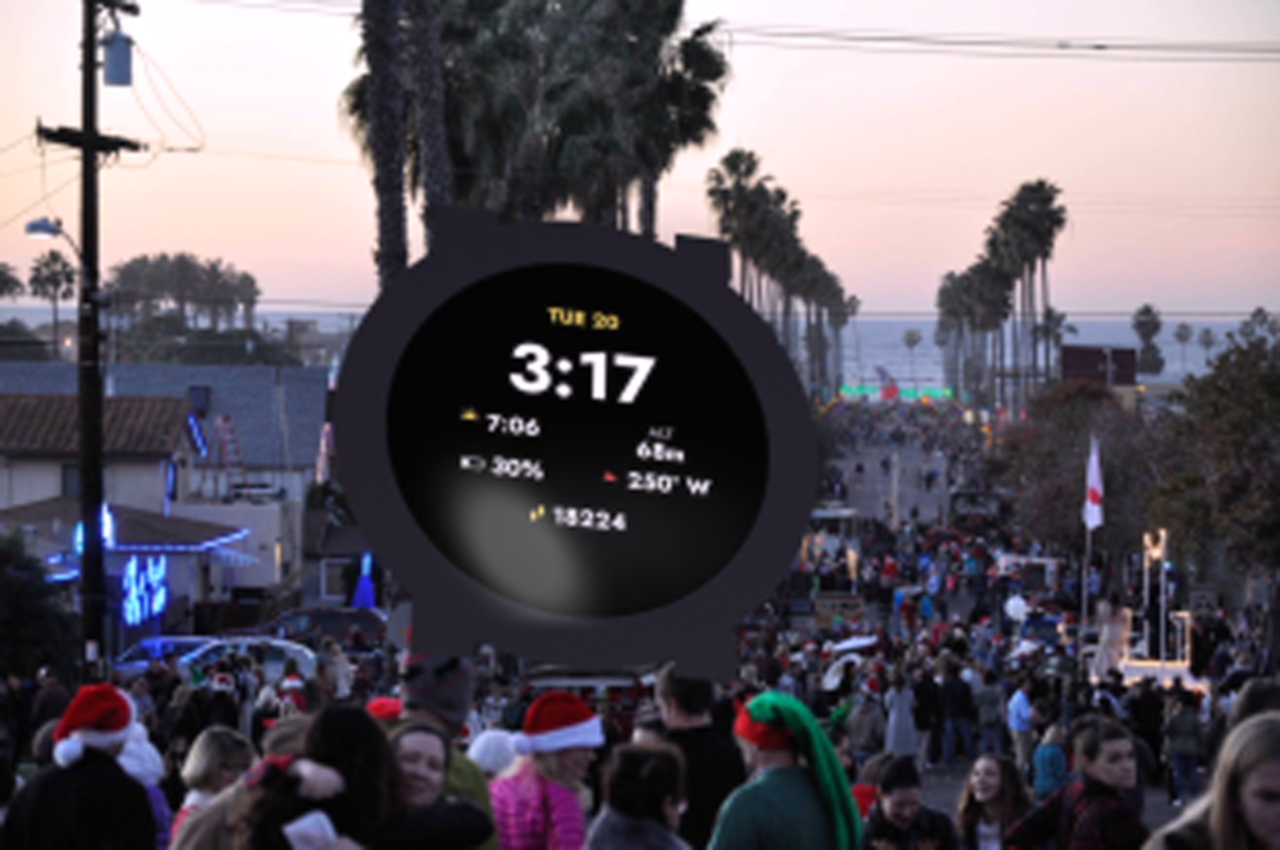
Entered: {"hour": 3, "minute": 17}
